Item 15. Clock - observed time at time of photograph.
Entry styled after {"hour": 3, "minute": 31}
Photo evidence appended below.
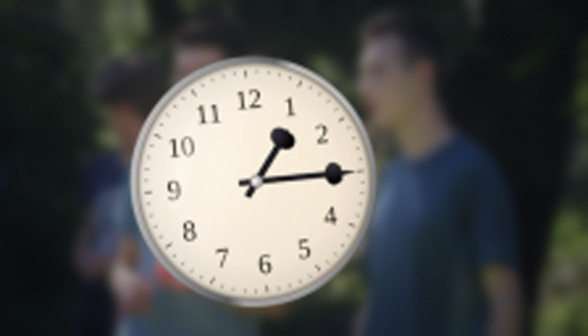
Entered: {"hour": 1, "minute": 15}
